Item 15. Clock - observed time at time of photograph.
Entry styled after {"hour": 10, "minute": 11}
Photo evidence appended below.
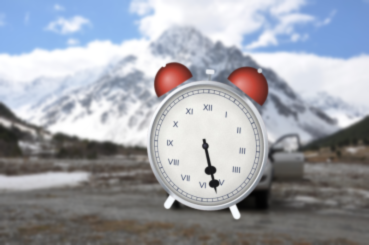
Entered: {"hour": 5, "minute": 27}
